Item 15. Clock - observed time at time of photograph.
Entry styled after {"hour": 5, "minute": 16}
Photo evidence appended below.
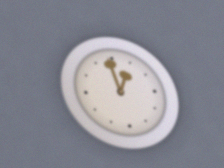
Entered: {"hour": 12, "minute": 59}
